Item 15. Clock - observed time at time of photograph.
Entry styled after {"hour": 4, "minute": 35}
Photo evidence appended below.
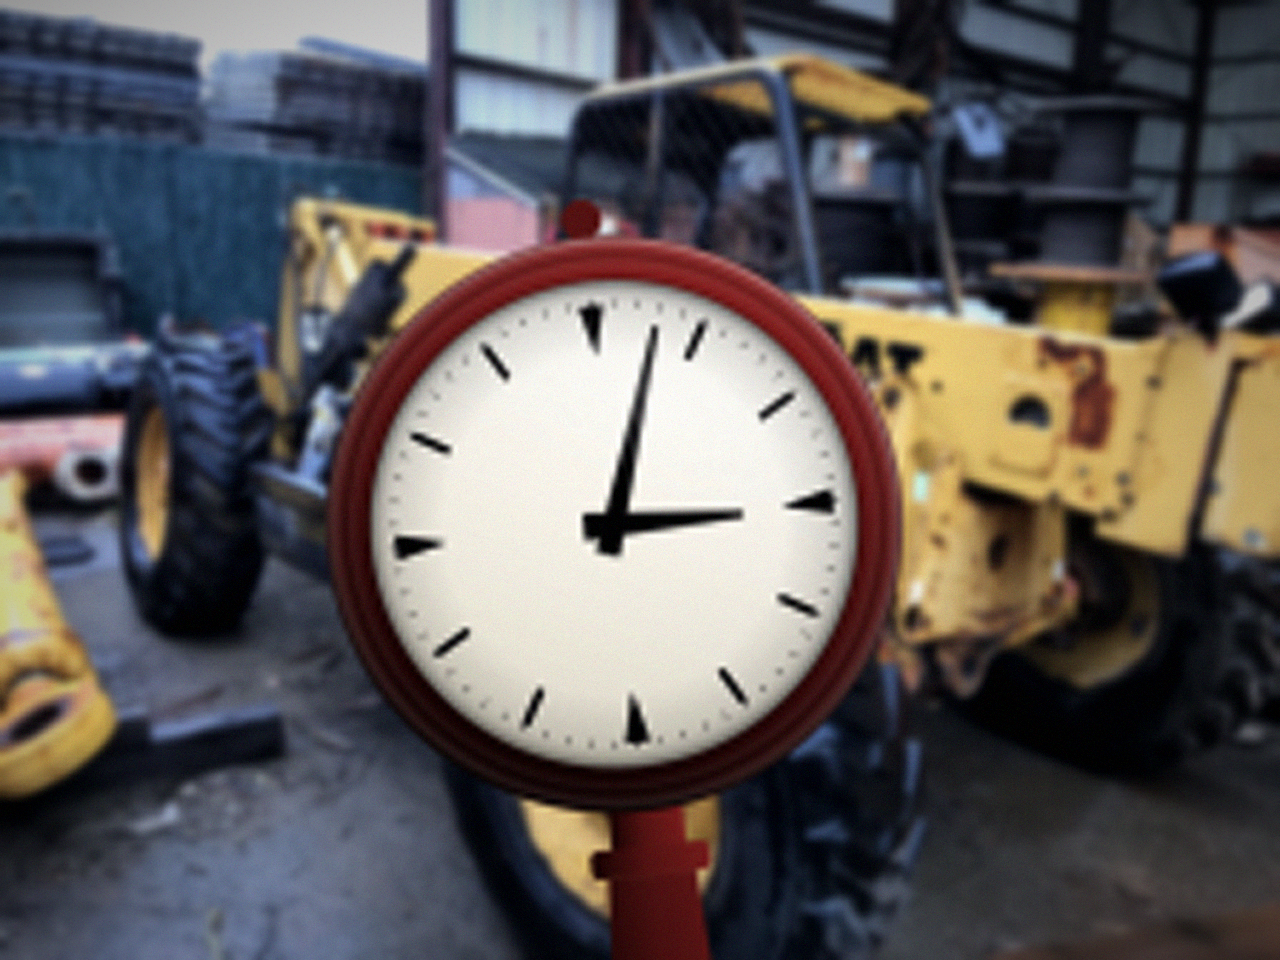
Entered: {"hour": 3, "minute": 3}
